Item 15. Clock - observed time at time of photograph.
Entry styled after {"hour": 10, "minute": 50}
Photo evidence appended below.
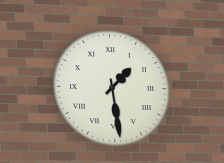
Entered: {"hour": 1, "minute": 29}
